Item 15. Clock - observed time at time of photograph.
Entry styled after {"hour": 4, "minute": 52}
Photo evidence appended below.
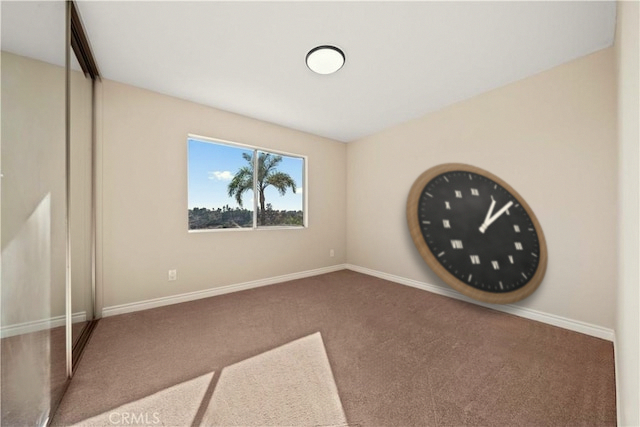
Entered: {"hour": 1, "minute": 9}
